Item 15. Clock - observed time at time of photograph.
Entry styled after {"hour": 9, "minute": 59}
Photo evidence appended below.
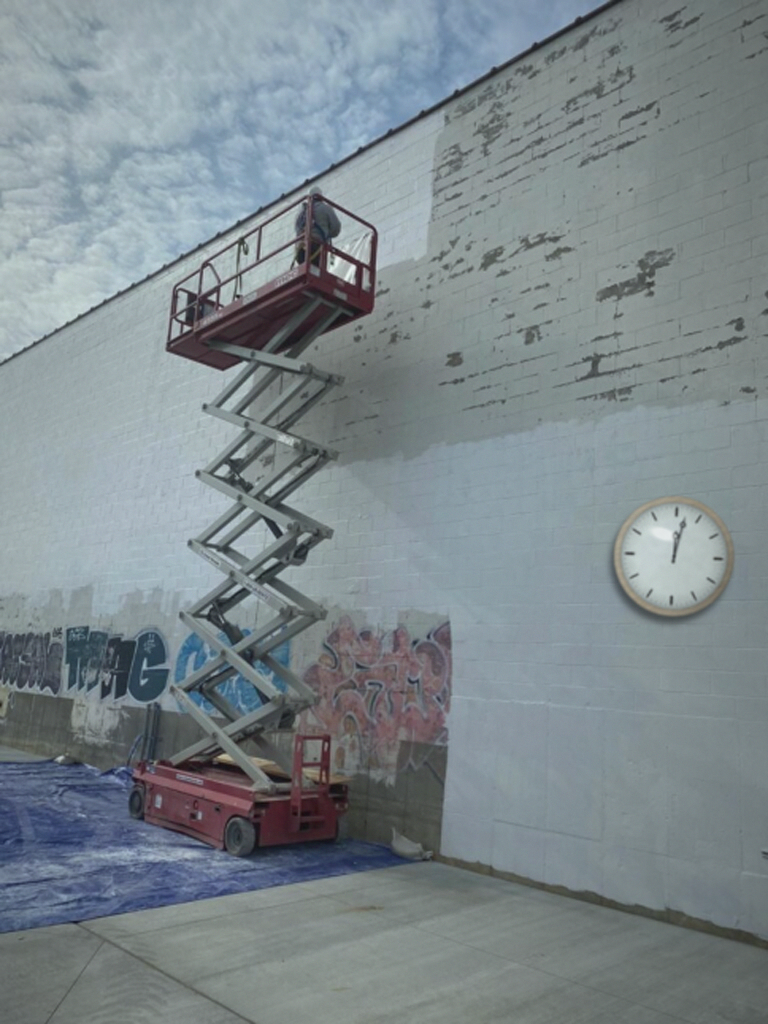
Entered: {"hour": 12, "minute": 2}
